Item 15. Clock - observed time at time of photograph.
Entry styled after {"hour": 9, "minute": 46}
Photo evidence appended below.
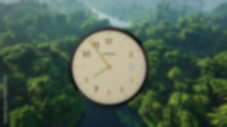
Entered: {"hour": 7, "minute": 54}
